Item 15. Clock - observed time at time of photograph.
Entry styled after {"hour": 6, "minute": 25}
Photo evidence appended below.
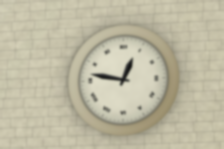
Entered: {"hour": 12, "minute": 47}
